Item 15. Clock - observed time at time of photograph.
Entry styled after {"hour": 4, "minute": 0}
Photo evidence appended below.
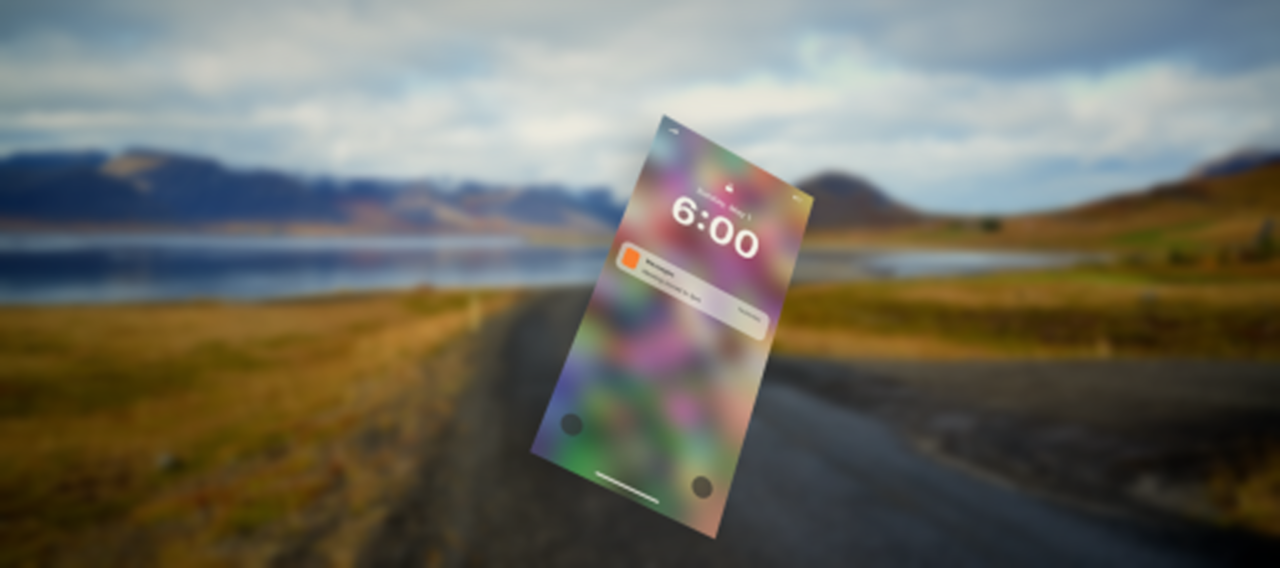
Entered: {"hour": 6, "minute": 0}
